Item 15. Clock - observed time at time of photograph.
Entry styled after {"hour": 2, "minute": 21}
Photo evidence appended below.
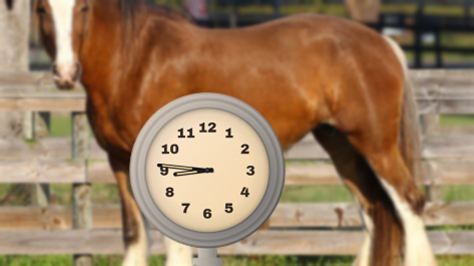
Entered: {"hour": 8, "minute": 46}
